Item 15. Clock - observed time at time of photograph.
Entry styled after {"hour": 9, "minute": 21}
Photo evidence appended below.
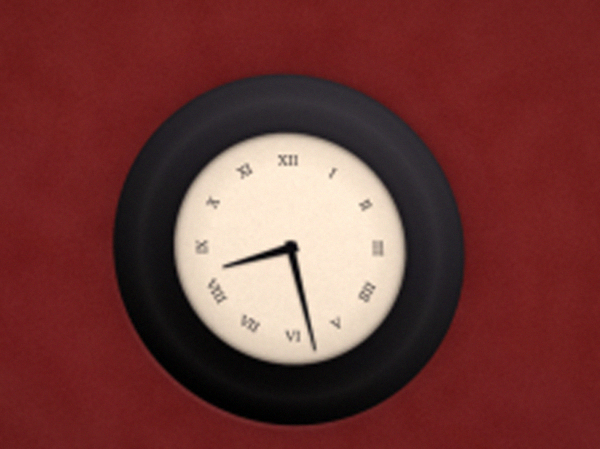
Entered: {"hour": 8, "minute": 28}
